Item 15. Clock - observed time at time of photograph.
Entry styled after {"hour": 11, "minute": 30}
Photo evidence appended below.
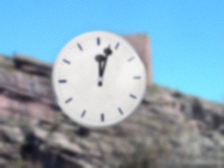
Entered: {"hour": 12, "minute": 3}
